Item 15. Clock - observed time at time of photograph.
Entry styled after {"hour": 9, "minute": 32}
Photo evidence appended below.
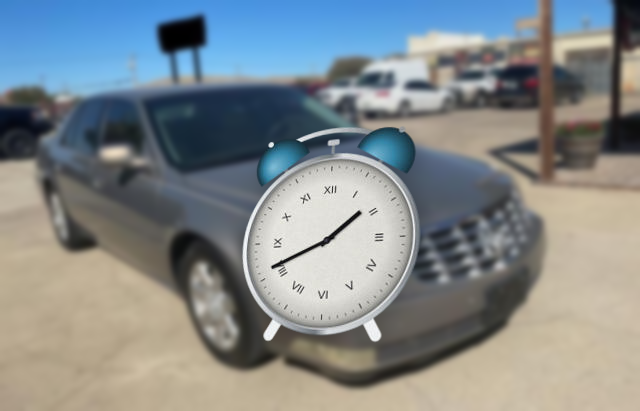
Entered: {"hour": 1, "minute": 41}
